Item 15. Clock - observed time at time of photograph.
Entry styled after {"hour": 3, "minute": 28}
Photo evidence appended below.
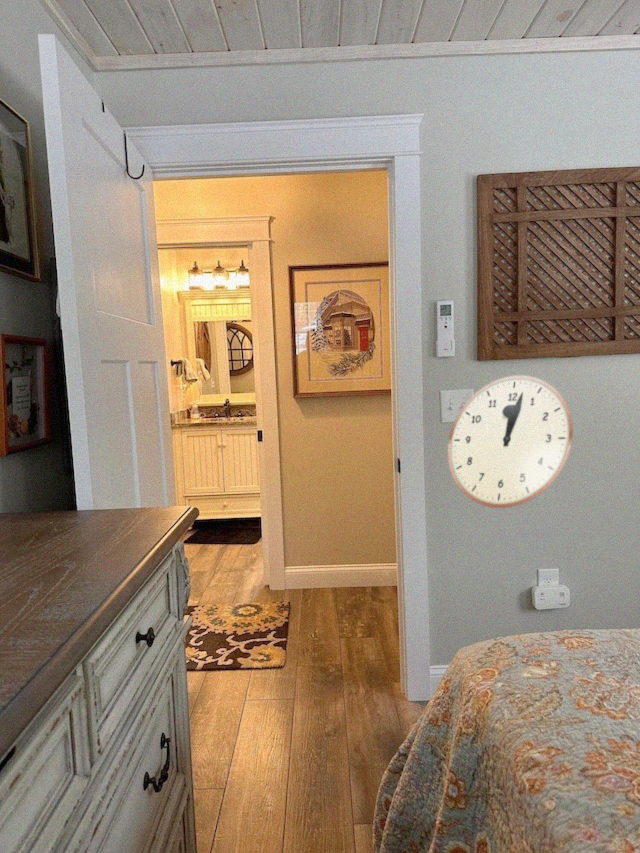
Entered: {"hour": 12, "minute": 2}
